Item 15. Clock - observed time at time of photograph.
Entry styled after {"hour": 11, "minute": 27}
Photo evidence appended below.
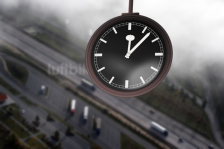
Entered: {"hour": 12, "minute": 7}
